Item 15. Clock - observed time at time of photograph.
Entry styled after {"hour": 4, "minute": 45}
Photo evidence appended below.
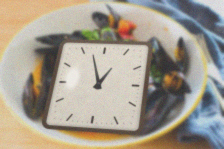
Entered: {"hour": 12, "minute": 57}
